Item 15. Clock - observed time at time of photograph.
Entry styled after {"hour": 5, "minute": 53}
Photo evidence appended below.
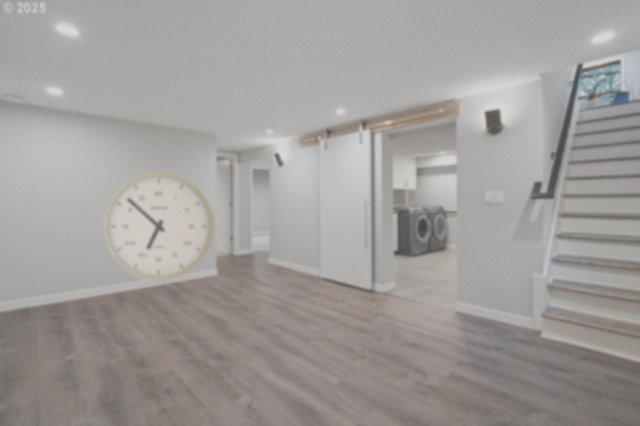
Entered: {"hour": 6, "minute": 52}
